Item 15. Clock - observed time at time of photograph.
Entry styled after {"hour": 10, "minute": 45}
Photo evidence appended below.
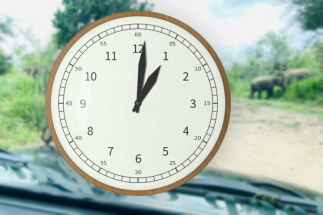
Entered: {"hour": 1, "minute": 1}
